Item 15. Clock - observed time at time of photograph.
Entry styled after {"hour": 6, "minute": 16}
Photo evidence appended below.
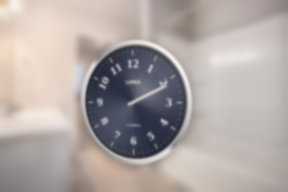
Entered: {"hour": 2, "minute": 11}
